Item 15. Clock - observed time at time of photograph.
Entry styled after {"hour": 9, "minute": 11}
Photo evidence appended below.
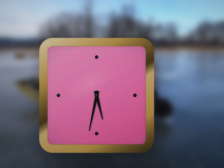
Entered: {"hour": 5, "minute": 32}
